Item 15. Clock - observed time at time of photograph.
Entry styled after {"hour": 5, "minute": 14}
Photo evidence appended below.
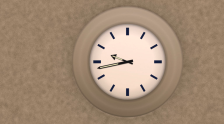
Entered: {"hour": 9, "minute": 43}
